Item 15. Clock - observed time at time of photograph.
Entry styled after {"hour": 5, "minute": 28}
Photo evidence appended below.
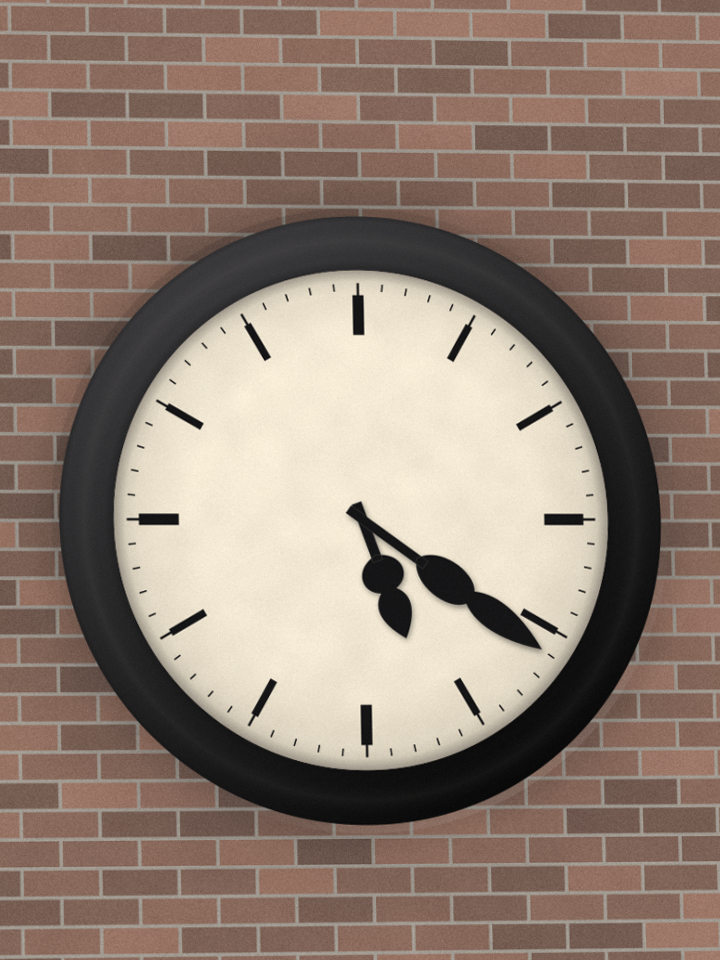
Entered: {"hour": 5, "minute": 21}
